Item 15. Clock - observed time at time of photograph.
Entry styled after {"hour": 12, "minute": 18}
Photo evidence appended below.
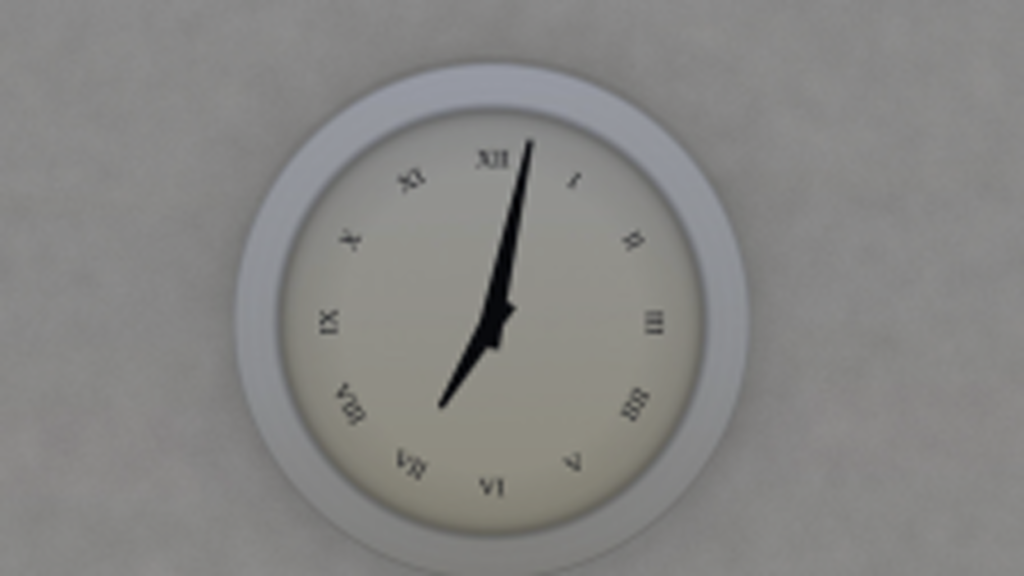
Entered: {"hour": 7, "minute": 2}
